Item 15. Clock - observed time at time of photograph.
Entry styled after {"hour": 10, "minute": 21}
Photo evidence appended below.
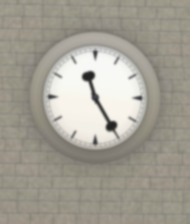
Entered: {"hour": 11, "minute": 25}
